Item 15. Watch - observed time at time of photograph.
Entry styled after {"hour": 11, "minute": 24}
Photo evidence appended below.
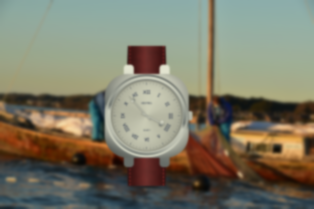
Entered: {"hour": 3, "minute": 53}
